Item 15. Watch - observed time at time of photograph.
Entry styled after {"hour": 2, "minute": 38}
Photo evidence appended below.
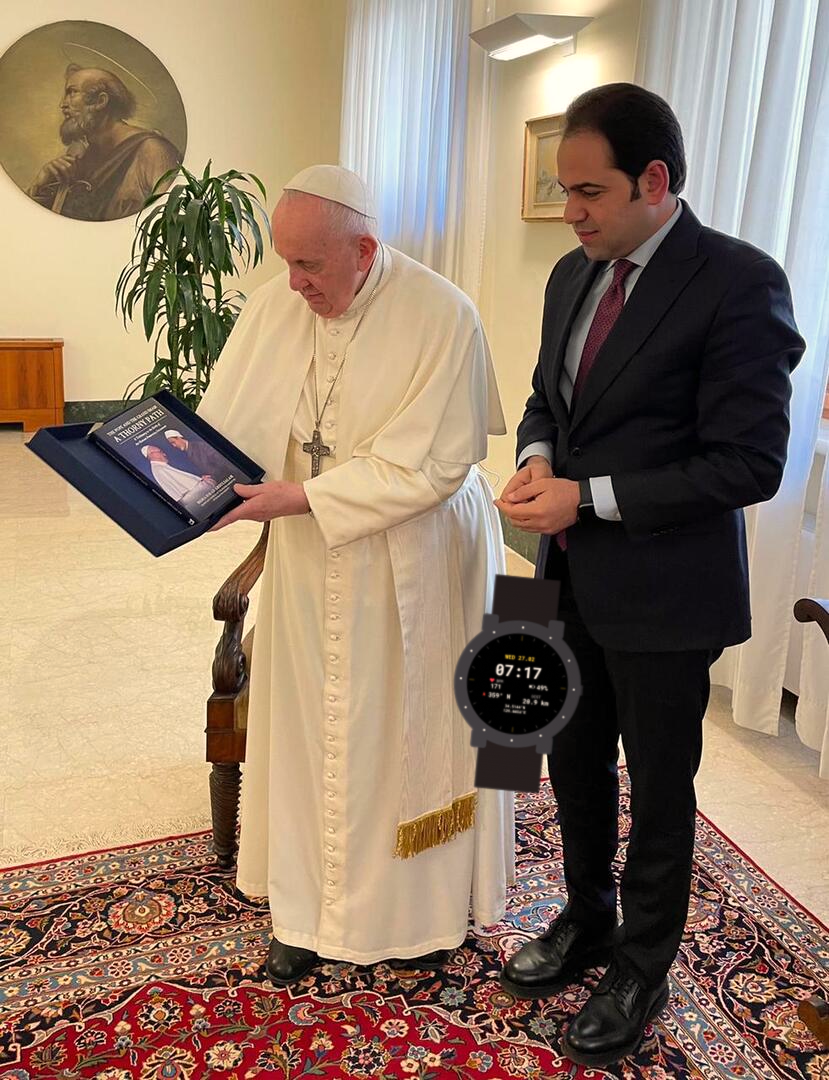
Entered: {"hour": 7, "minute": 17}
